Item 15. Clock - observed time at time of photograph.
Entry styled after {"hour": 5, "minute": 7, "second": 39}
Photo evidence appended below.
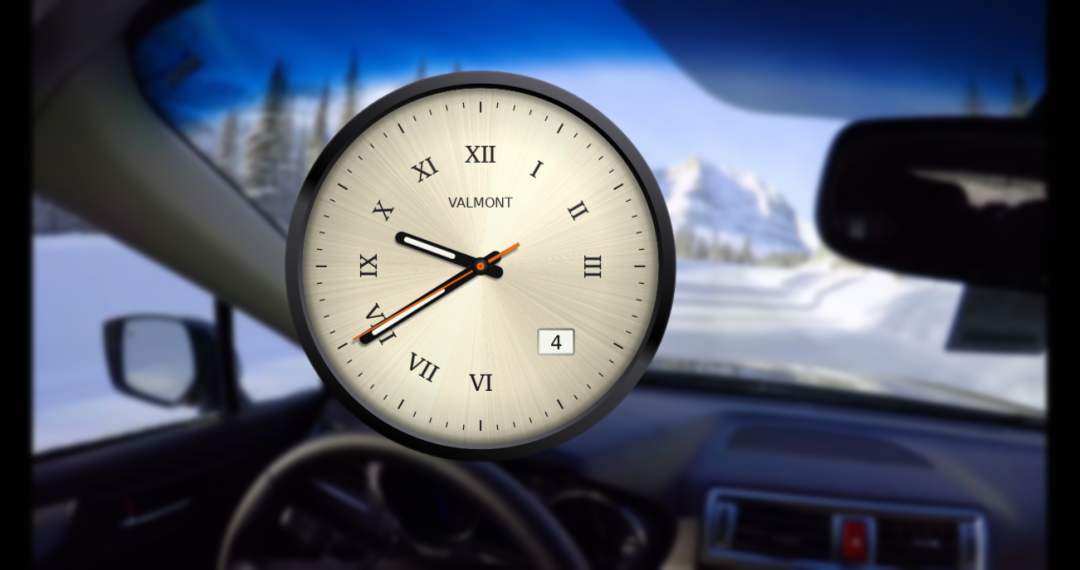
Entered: {"hour": 9, "minute": 39, "second": 40}
